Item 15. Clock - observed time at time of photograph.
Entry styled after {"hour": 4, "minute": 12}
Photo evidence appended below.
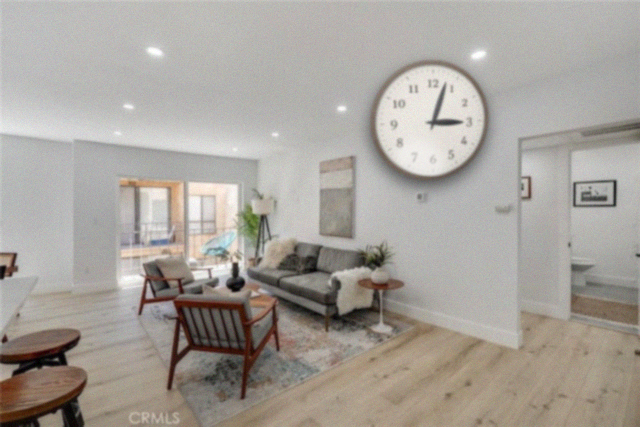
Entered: {"hour": 3, "minute": 3}
